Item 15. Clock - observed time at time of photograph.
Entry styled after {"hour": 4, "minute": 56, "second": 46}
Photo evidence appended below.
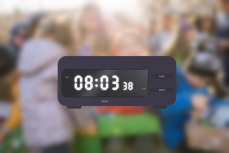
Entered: {"hour": 8, "minute": 3, "second": 38}
